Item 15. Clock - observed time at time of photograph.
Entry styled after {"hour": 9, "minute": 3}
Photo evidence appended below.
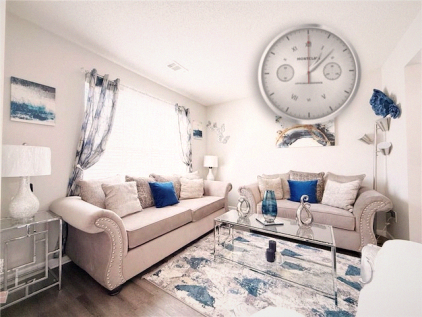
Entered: {"hour": 1, "minute": 8}
